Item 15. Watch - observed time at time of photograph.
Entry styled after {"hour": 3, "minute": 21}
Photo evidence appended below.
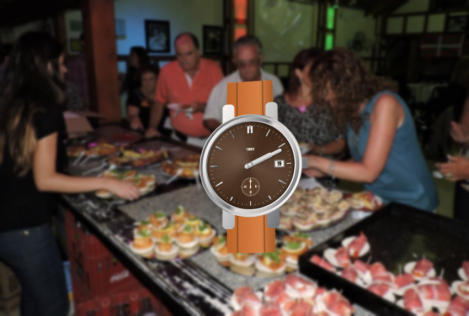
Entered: {"hour": 2, "minute": 11}
